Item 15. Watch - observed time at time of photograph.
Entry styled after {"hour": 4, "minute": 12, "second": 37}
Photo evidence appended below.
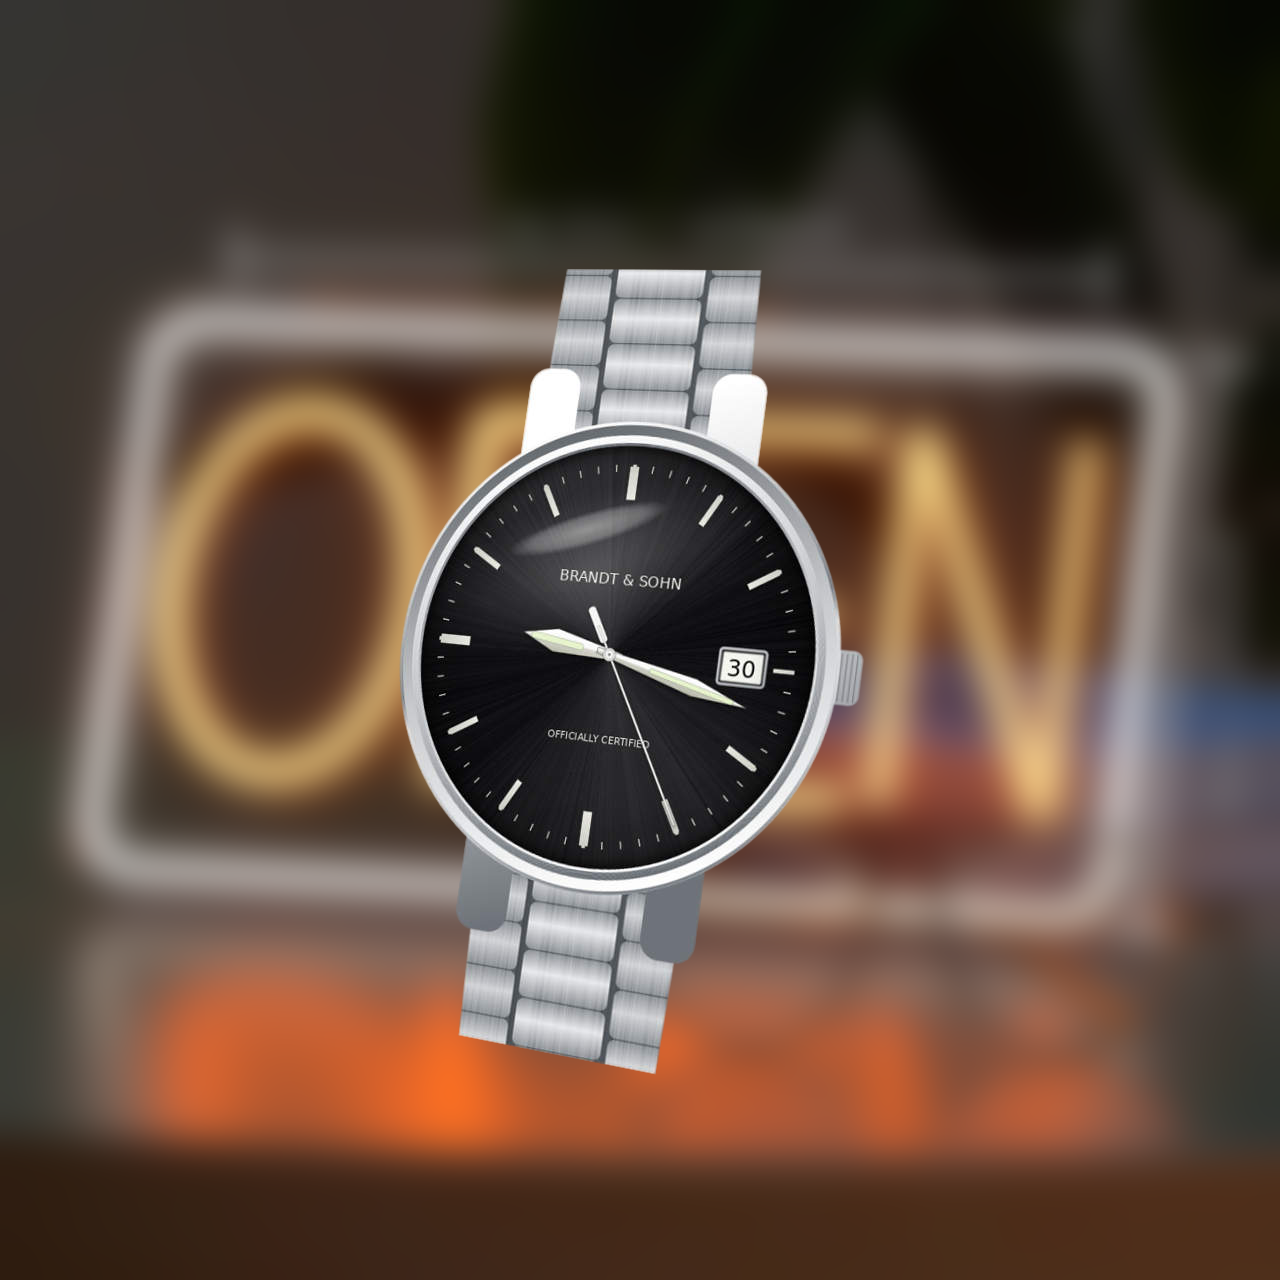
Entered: {"hour": 9, "minute": 17, "second": 25}
